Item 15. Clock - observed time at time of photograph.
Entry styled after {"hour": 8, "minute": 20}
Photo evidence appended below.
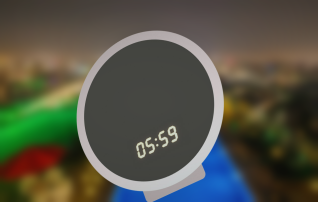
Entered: {"hour": 5, "minute": 59}
